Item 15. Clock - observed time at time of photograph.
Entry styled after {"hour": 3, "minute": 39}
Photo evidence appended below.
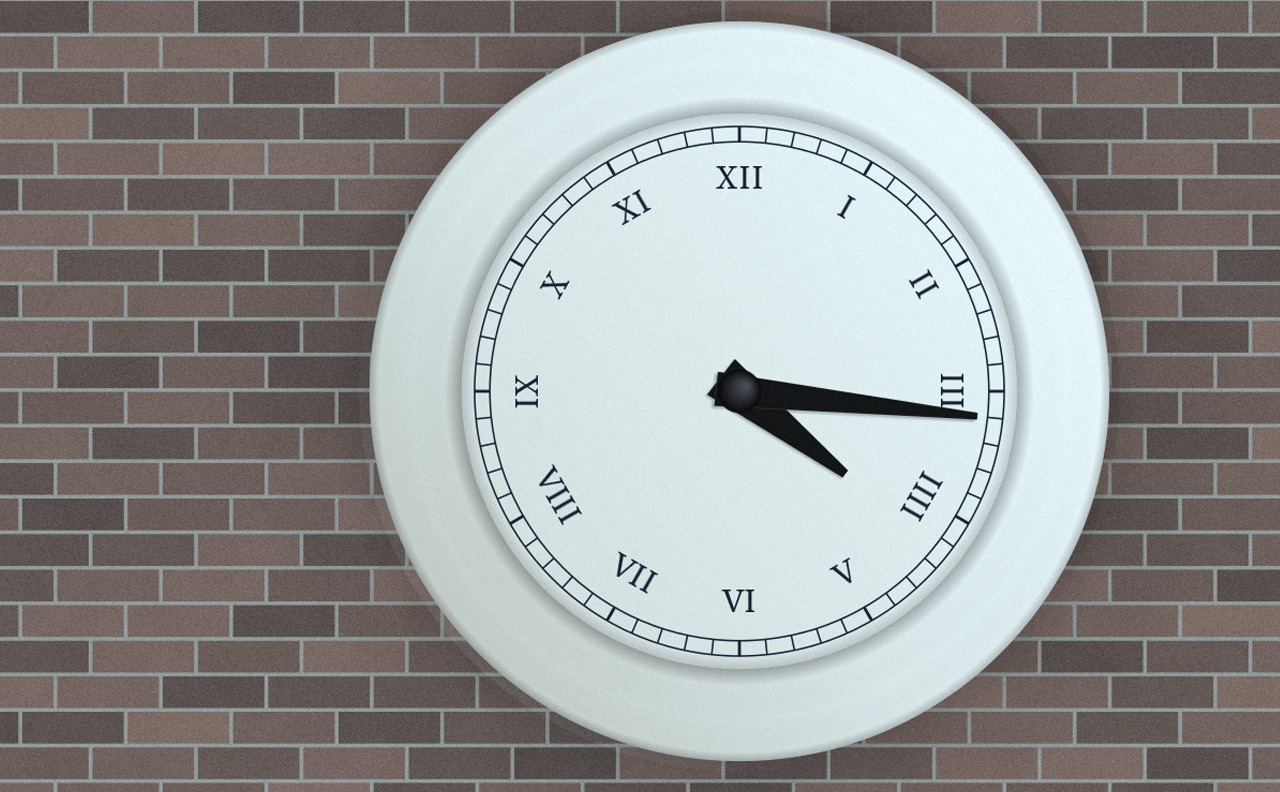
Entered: {"hour": 4, "minute": 16}
